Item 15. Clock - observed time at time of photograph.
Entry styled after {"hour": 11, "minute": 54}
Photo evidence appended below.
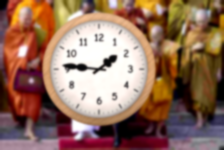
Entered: {"hour": 1, "minute": 46}
